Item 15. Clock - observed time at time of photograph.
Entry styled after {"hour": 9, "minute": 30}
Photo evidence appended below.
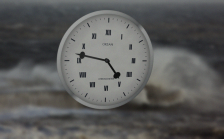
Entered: {"hour": 4, "minute": 47}
